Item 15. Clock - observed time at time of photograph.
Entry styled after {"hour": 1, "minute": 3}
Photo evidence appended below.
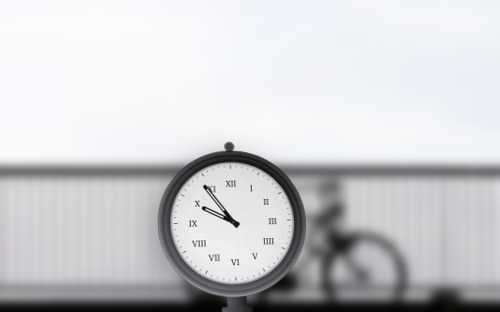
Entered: {"hour": 9, "minute": 54}
